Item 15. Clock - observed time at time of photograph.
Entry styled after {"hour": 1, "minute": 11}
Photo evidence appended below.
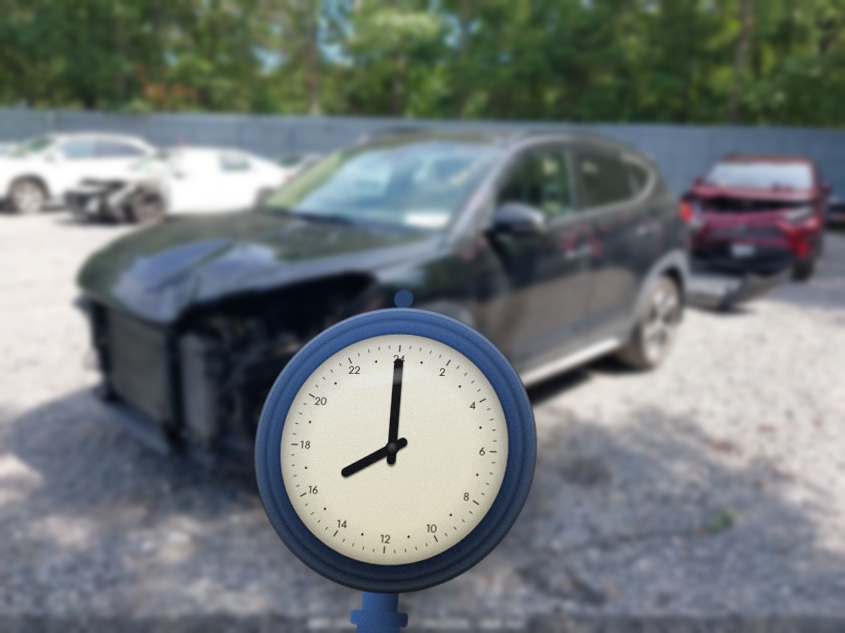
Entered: {"hour": 16, "minute": 0}
